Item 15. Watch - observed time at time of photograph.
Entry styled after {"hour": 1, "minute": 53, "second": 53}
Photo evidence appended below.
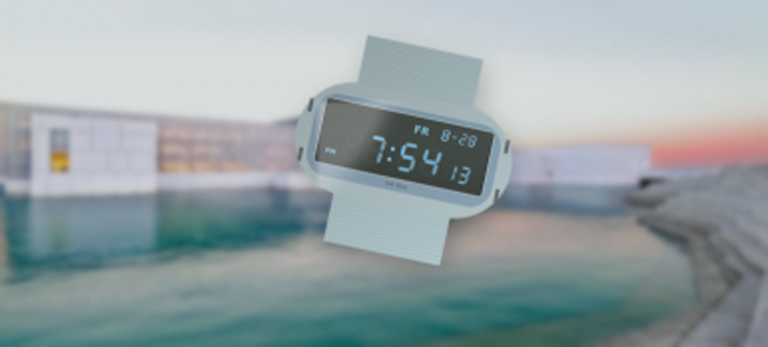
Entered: {"hour": 7, "minute": 54, "second": 13}
